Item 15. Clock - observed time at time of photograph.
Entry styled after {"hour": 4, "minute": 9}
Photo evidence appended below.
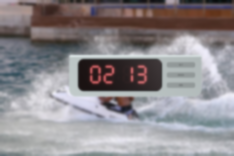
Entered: {"hour": 2, "minute": 13}
